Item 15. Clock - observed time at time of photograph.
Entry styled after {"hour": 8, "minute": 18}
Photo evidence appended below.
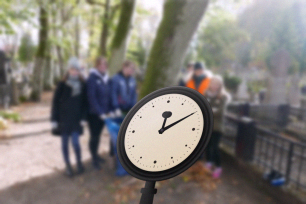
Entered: {"hour": 12, "minute": 10}
